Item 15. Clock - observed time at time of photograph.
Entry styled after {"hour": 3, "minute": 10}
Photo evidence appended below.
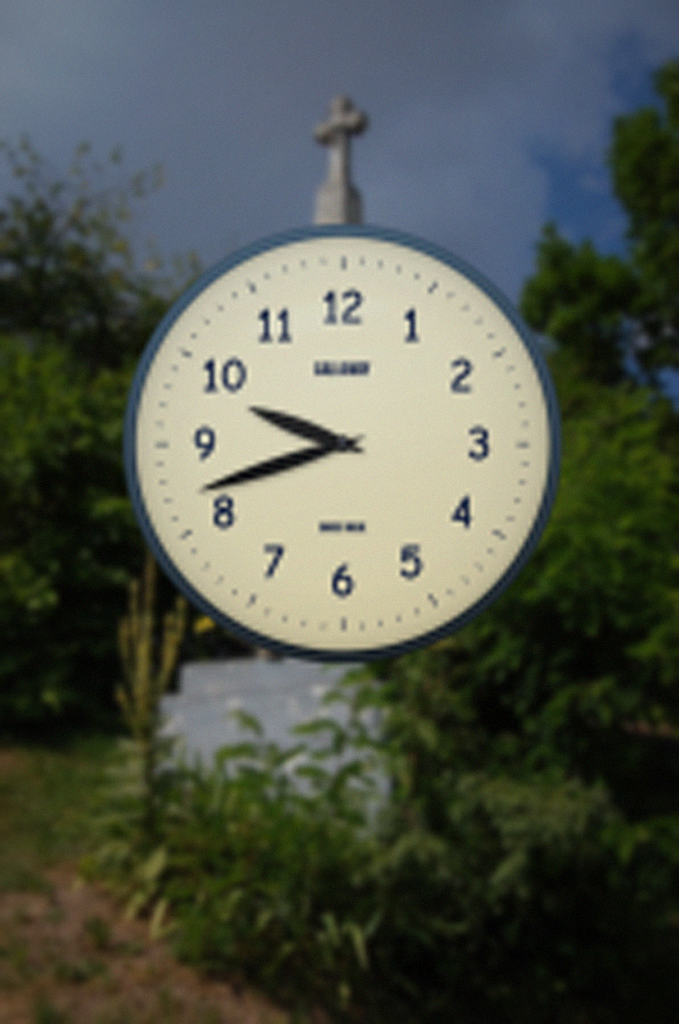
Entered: {"hour": 9, "minute": 42}
